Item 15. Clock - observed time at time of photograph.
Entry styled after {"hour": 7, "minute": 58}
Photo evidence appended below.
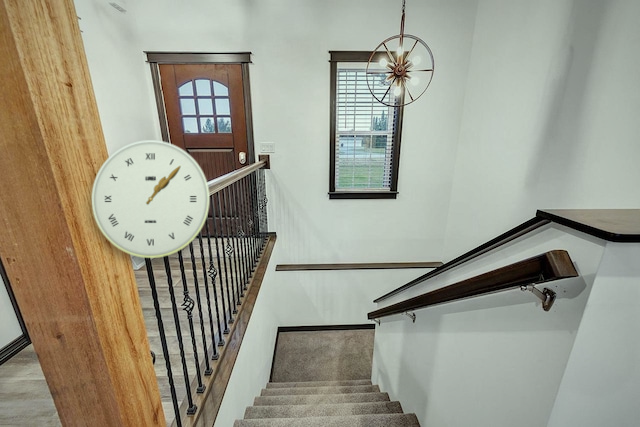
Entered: {"hour": 1, "minute": 7}
